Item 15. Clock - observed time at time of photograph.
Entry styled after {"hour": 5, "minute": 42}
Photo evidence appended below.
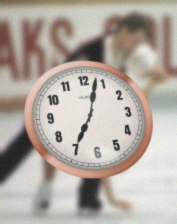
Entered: {"hour": 7, "minute": 3}
